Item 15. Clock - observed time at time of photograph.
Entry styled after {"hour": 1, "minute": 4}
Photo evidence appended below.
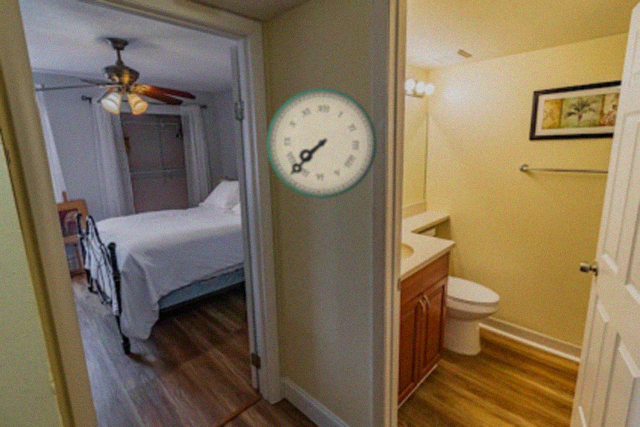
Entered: {"hour": 7, "minute": 37}
